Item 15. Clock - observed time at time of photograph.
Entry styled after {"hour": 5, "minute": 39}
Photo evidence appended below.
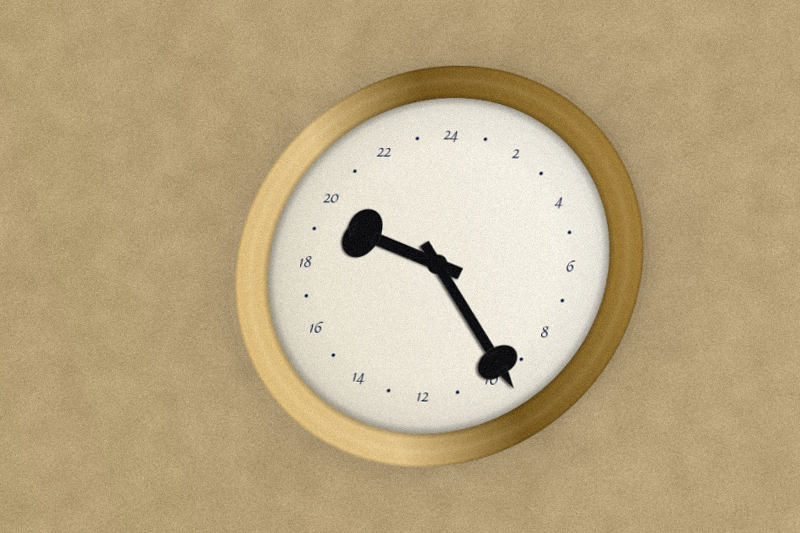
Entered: {"hour": 19, "minute": 24}
